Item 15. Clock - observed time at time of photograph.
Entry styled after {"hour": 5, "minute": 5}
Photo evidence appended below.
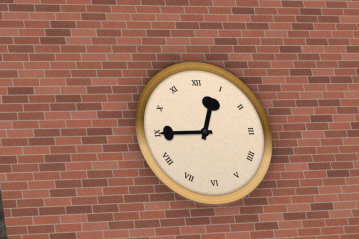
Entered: {"hour": 12, "minute": 45}
